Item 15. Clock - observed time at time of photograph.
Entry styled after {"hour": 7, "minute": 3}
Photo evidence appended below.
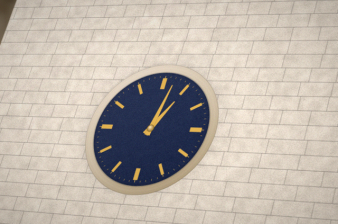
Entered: {"hour": 1, "minute": 2}
